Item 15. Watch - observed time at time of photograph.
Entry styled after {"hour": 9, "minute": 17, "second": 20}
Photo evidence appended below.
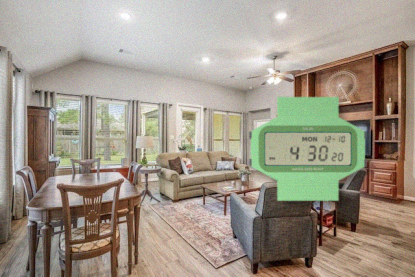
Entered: {"hour": 4, "minute": 30, "second": 20}
